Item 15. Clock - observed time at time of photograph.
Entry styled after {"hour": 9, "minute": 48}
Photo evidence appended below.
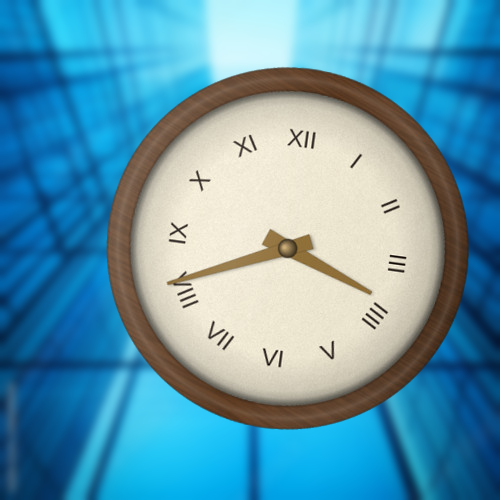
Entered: {"hour": 3, "minute": 41}
